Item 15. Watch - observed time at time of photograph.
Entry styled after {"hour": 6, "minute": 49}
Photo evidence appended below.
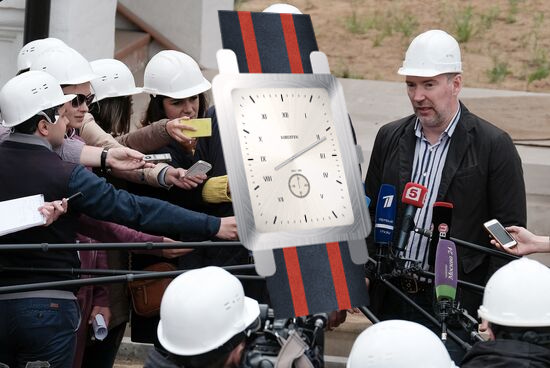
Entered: {"hour": 8, "minute": 11}
